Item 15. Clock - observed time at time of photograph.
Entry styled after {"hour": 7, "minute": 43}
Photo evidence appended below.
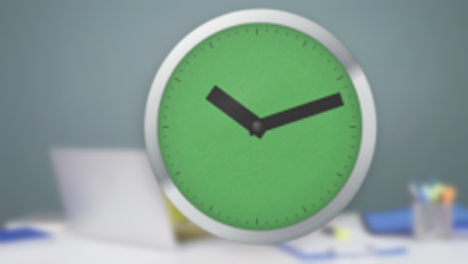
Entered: {"hour": 10, "minute": 12}
